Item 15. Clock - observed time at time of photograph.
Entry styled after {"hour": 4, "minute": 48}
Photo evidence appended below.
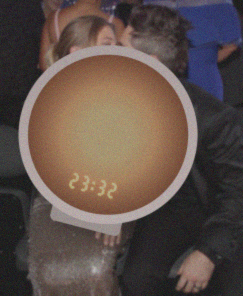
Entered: {"hour": 23, "minute": 32}
